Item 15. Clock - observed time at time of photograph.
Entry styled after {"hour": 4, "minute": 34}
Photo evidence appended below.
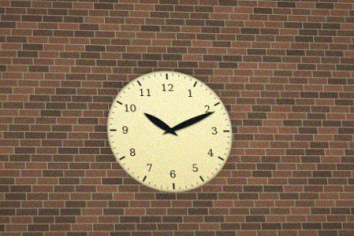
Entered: {"hour": 10, "minute": 11}
